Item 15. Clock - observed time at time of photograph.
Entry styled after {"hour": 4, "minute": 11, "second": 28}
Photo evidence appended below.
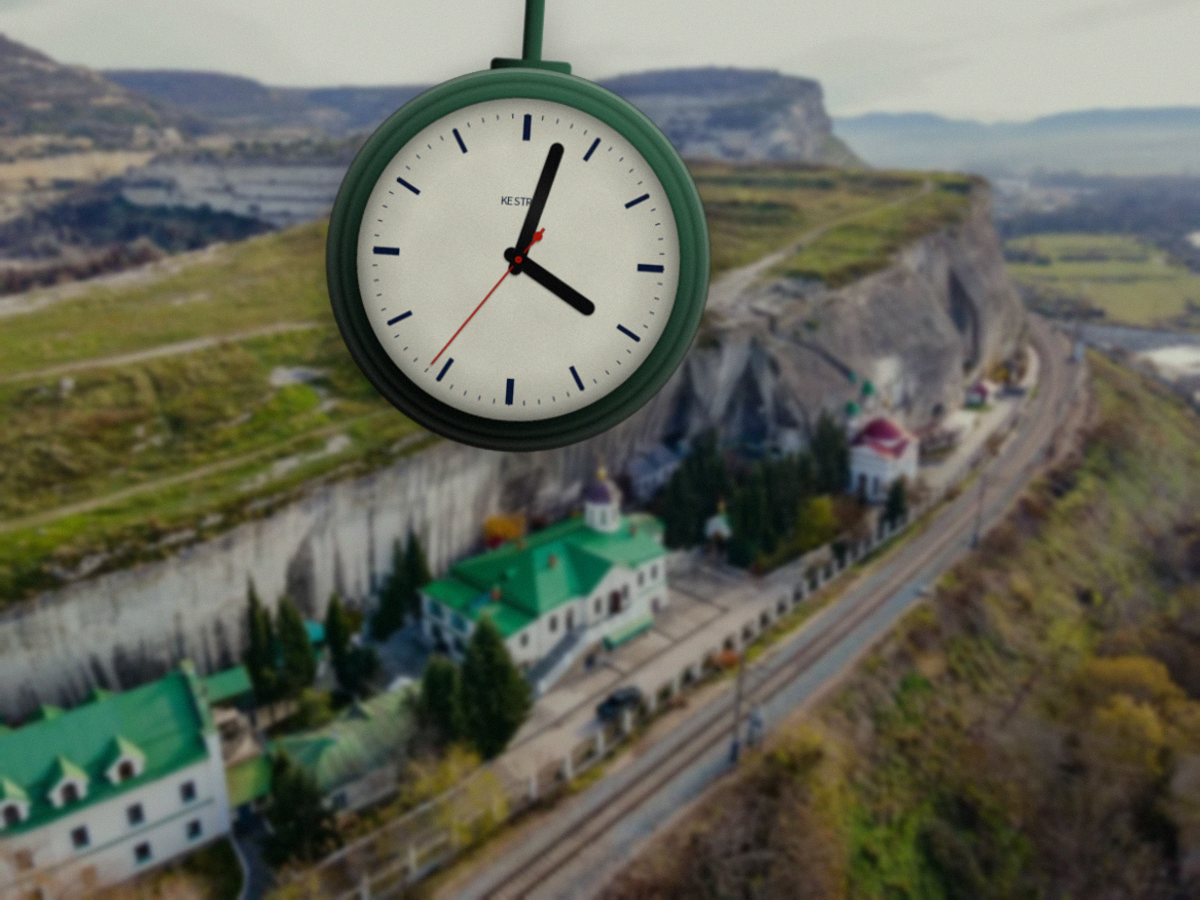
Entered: {"hour": 4, "minute": 2, "second": 36}
